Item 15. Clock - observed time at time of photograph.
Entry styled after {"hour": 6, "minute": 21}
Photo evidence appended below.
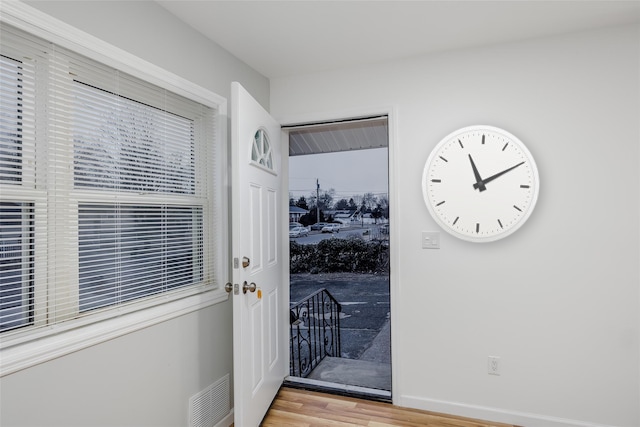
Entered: {"hour": 11, "minute": 10}
